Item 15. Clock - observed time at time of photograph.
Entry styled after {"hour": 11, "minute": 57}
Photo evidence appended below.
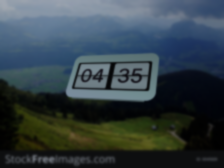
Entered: {"hour": 4, "minute": 35}
